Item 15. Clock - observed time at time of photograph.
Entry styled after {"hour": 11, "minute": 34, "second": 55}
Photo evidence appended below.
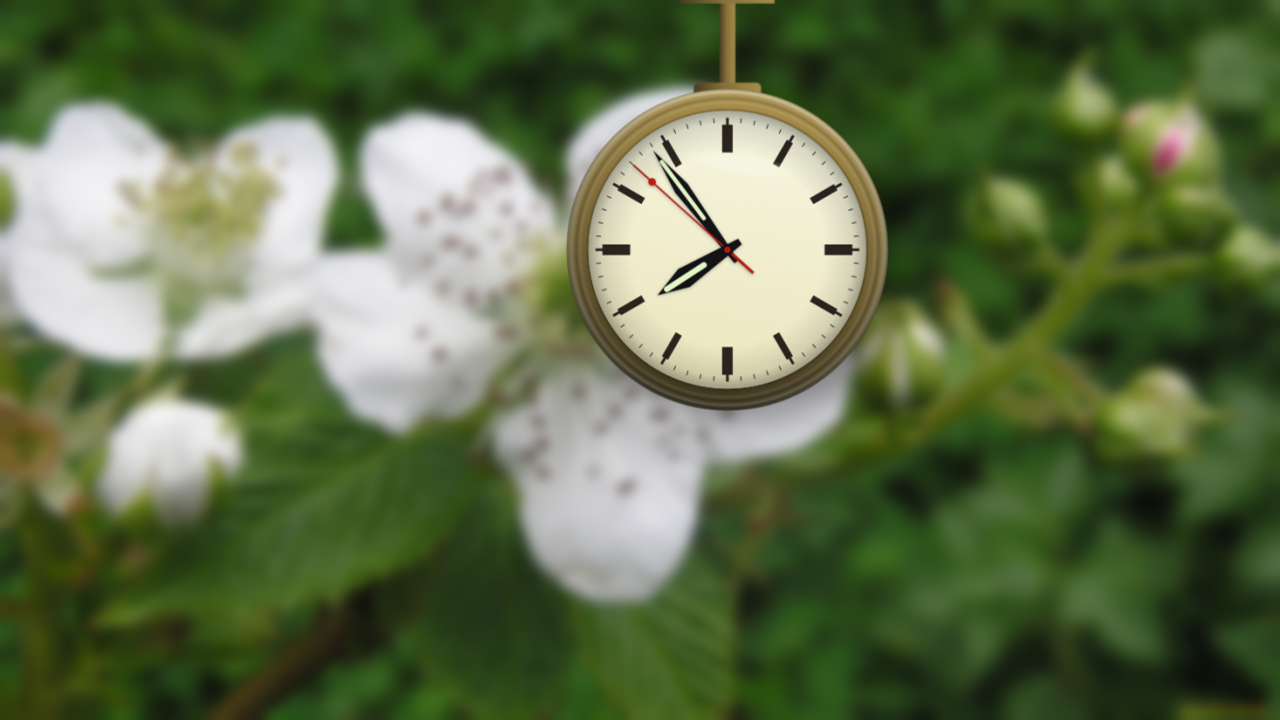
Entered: {"hour": 7, "minute": 53, "second": 52}
